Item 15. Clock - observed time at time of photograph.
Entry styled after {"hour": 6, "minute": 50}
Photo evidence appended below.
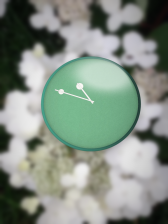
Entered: {"hour": 10, "minute": 48}
